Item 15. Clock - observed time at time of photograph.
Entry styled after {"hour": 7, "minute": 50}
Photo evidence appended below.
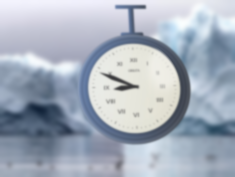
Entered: {"hour": 8, "minute": 49}
